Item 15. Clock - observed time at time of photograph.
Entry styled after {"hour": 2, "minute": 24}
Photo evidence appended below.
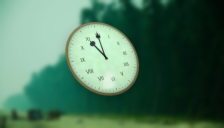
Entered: {"hour": 11, "minute": 0}
